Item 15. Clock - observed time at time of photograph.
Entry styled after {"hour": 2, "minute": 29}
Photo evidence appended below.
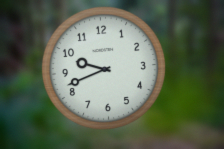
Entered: {"hour": 9, "minute": 42}
